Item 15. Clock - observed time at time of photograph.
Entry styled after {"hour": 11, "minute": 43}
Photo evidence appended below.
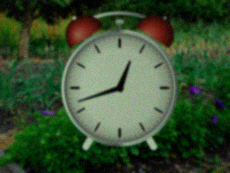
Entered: {"hour": 12, "minute": 42}
